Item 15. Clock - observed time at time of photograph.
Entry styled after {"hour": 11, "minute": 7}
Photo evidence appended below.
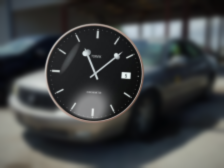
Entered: {"hour": 11, "minute": 8}
